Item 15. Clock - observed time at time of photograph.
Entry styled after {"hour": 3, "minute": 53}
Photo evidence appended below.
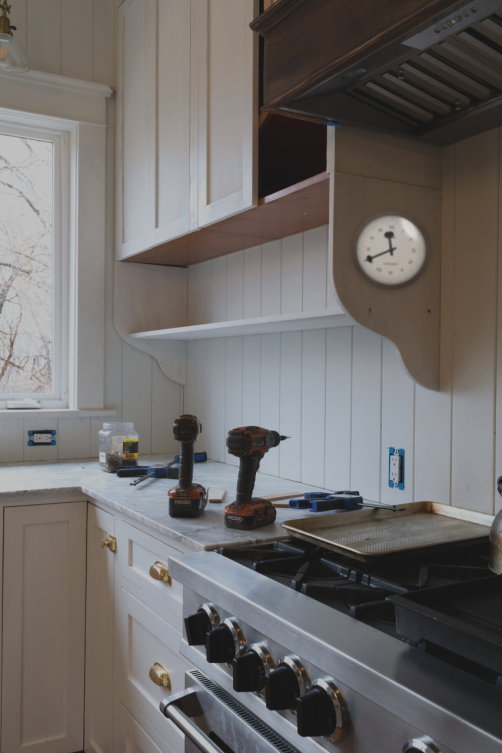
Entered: {"hour": 11, "minute": 41}
